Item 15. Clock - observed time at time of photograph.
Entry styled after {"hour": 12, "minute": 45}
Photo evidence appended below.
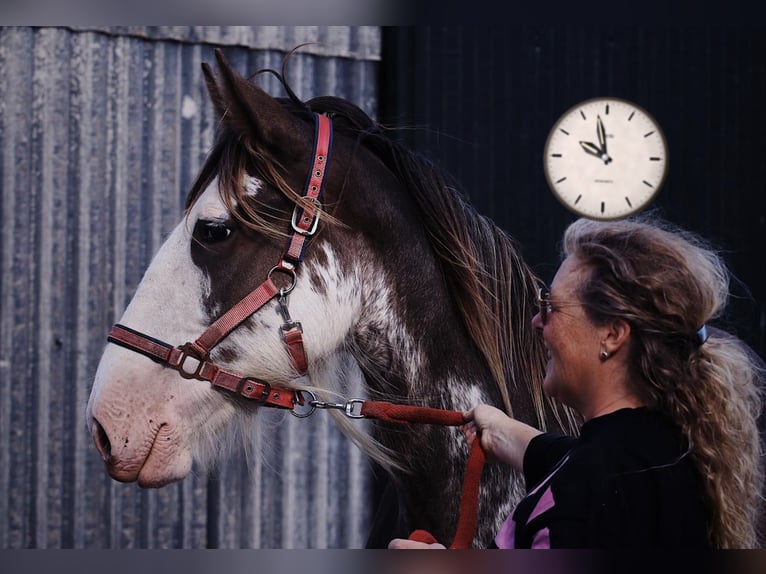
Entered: {"hour": 9, "minute": 58}
